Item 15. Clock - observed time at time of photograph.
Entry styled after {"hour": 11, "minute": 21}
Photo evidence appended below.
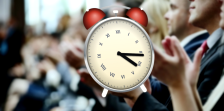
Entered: {"hour": 4, "minute": 16}
